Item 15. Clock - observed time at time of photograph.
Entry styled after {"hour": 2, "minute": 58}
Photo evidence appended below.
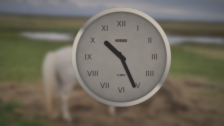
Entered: {"hour": 10, "minute": 26}
